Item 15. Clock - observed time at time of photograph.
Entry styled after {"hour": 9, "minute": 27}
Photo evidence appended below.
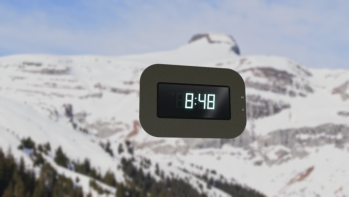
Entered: {"hour": 8, "minute": 48}
